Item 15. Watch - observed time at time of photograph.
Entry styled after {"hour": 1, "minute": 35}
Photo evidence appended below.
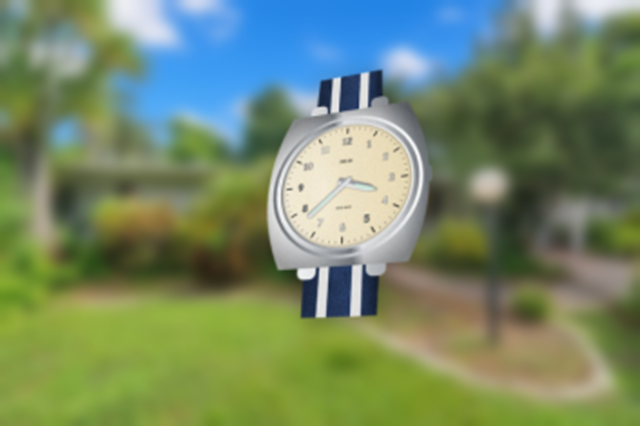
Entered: {"hour": 3, "minute": 38}
